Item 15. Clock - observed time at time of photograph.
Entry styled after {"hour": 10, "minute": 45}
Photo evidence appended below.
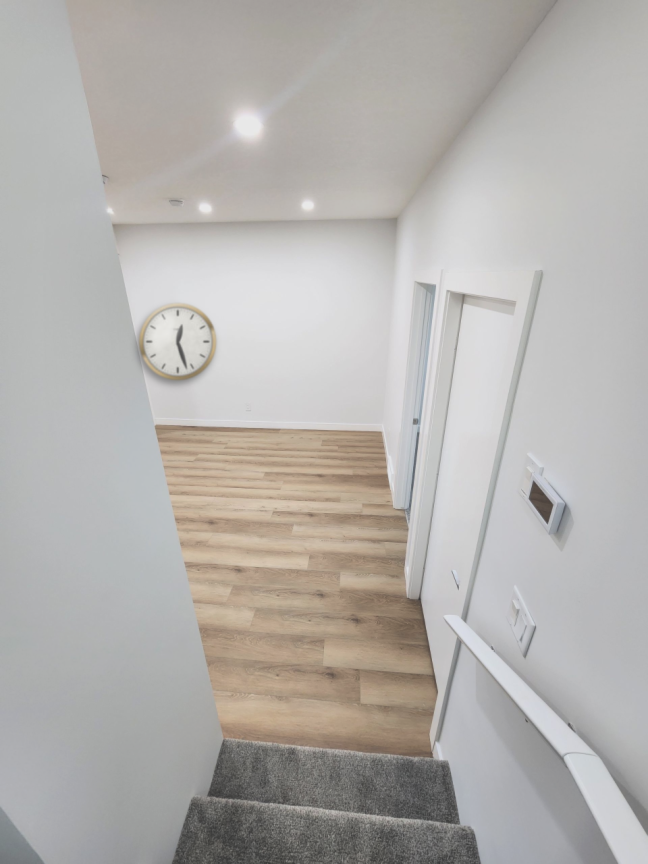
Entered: {"hour": 12, "minute": 27}
